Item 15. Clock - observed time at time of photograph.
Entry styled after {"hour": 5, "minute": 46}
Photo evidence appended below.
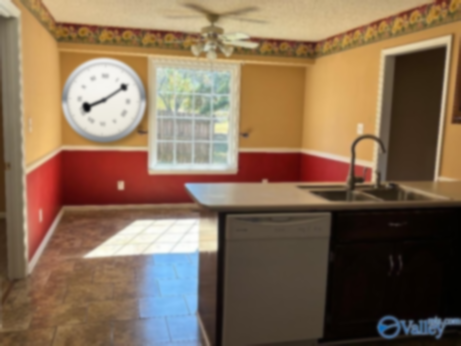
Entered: {"hour": 8, "minute": 9}
